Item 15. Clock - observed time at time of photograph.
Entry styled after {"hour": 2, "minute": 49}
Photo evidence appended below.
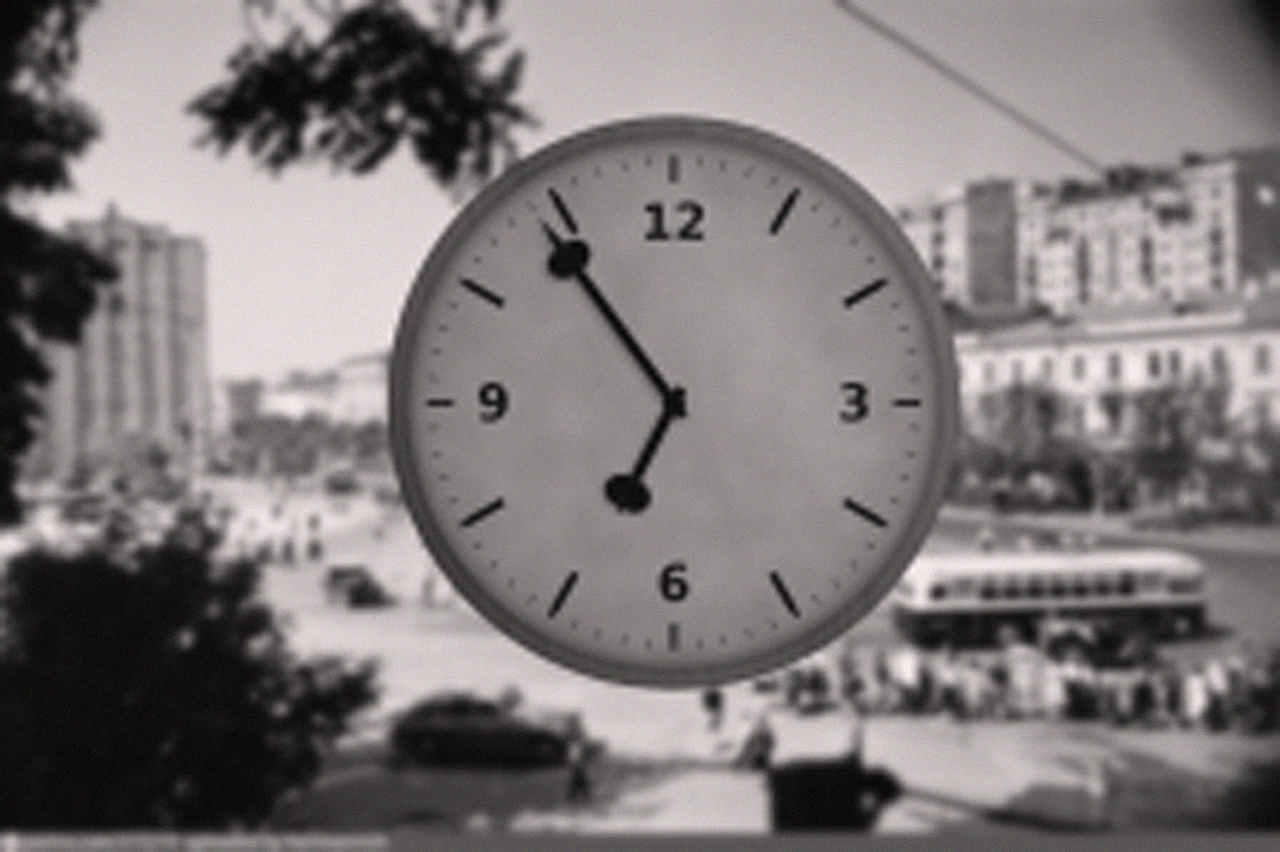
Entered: {"hour": 6, "minute": 54}
